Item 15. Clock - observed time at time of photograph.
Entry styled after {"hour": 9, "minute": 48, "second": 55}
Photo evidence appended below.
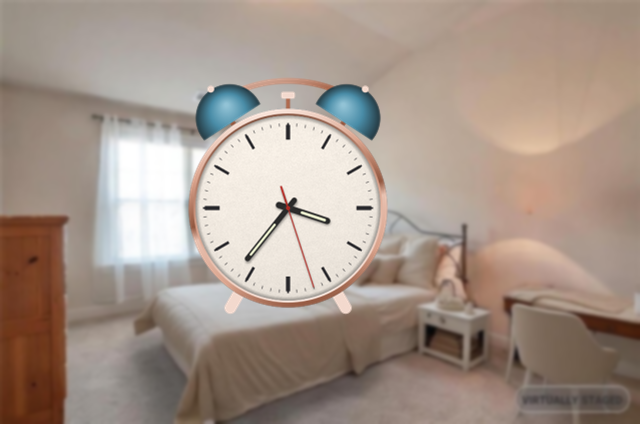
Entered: {"hour": 3, "minute": 36, "second": 27}
